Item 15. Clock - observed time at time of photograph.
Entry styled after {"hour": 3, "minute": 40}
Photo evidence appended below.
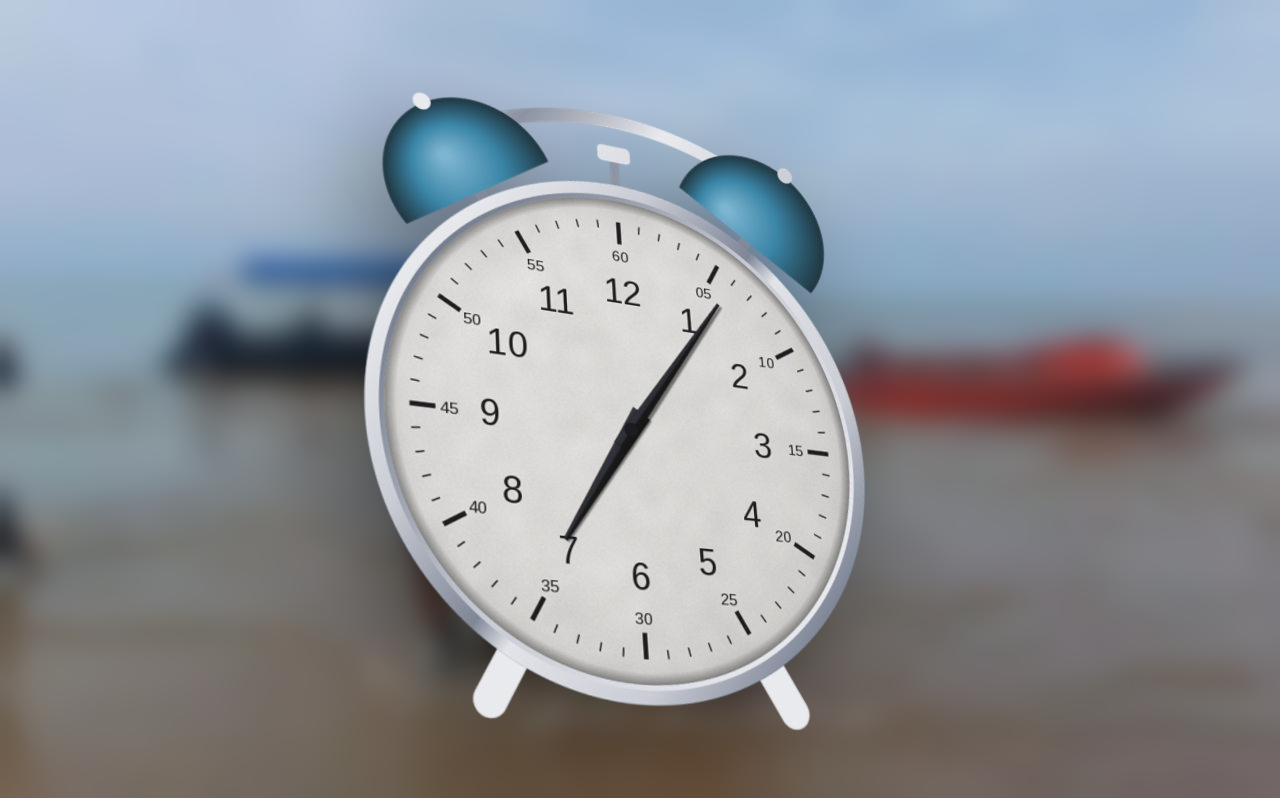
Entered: {"hour": 7, "minute": 6}
